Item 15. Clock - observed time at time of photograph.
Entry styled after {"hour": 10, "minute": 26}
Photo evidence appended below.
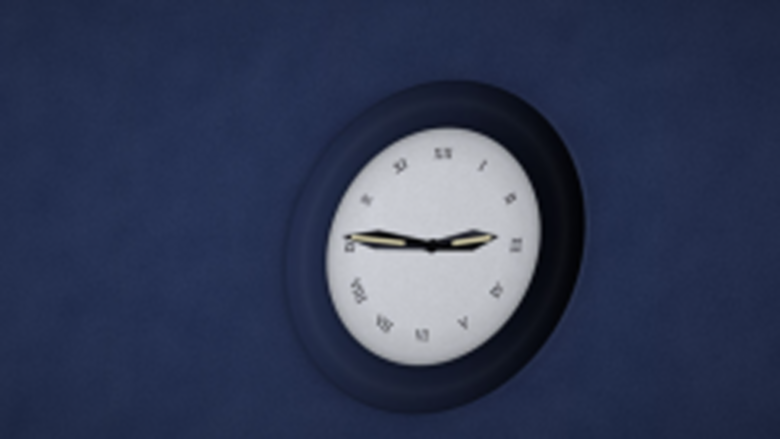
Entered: {"hour": 2, "minute": 46}
